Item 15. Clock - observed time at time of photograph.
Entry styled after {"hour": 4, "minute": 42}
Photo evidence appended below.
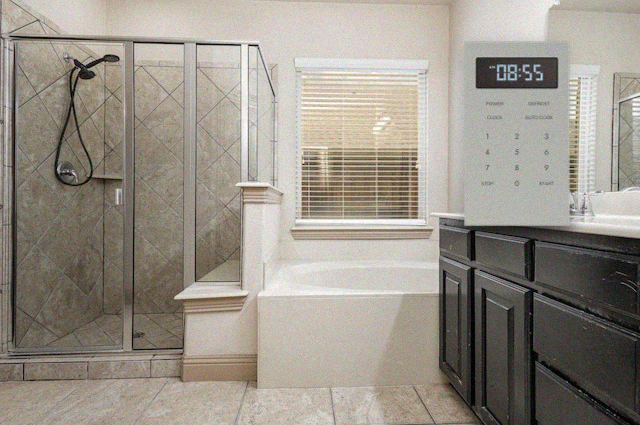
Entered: {"hour": 8, "minute": 55}
